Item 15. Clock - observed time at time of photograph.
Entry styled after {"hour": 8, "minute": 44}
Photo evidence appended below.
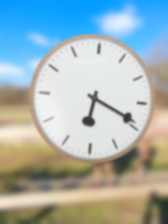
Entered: {"hour": 6, "minute": 19}
